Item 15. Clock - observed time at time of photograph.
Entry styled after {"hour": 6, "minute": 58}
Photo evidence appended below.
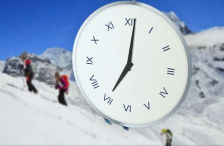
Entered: {"hour": 7, "minute": 1}
